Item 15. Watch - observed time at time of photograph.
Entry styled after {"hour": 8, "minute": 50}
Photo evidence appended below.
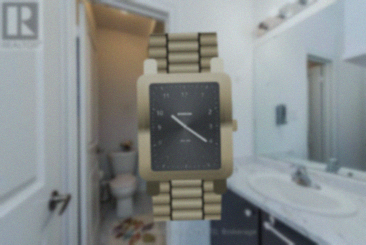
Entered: {"hour": 10, "minute": 21}
